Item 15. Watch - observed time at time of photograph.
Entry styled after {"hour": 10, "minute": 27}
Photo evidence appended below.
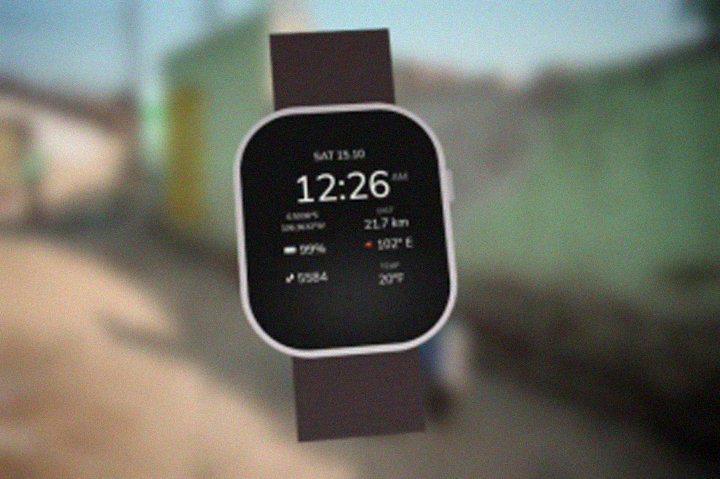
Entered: {"hour": 12, "minute": 26}
